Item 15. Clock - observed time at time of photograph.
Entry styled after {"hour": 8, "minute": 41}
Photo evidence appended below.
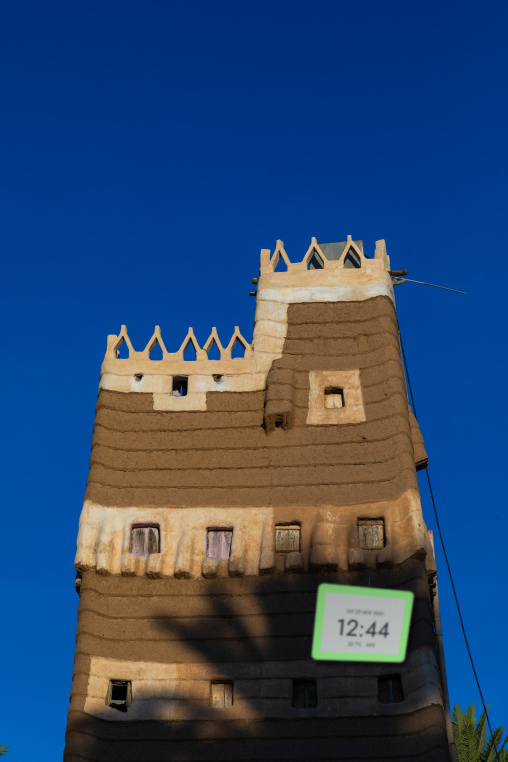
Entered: {"hour": 12, "minute": 44}
